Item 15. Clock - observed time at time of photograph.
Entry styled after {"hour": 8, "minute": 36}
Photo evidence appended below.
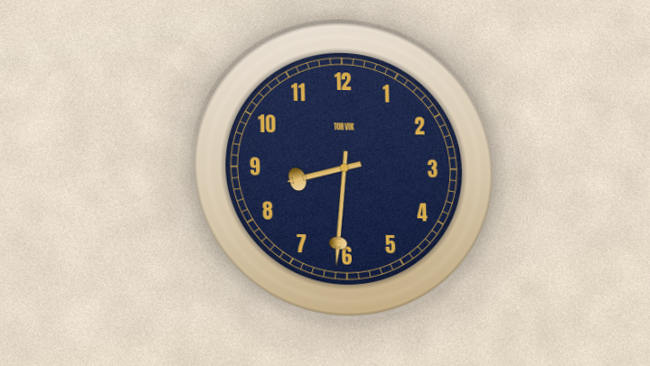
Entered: {"hour": 8, "minute": 31}
